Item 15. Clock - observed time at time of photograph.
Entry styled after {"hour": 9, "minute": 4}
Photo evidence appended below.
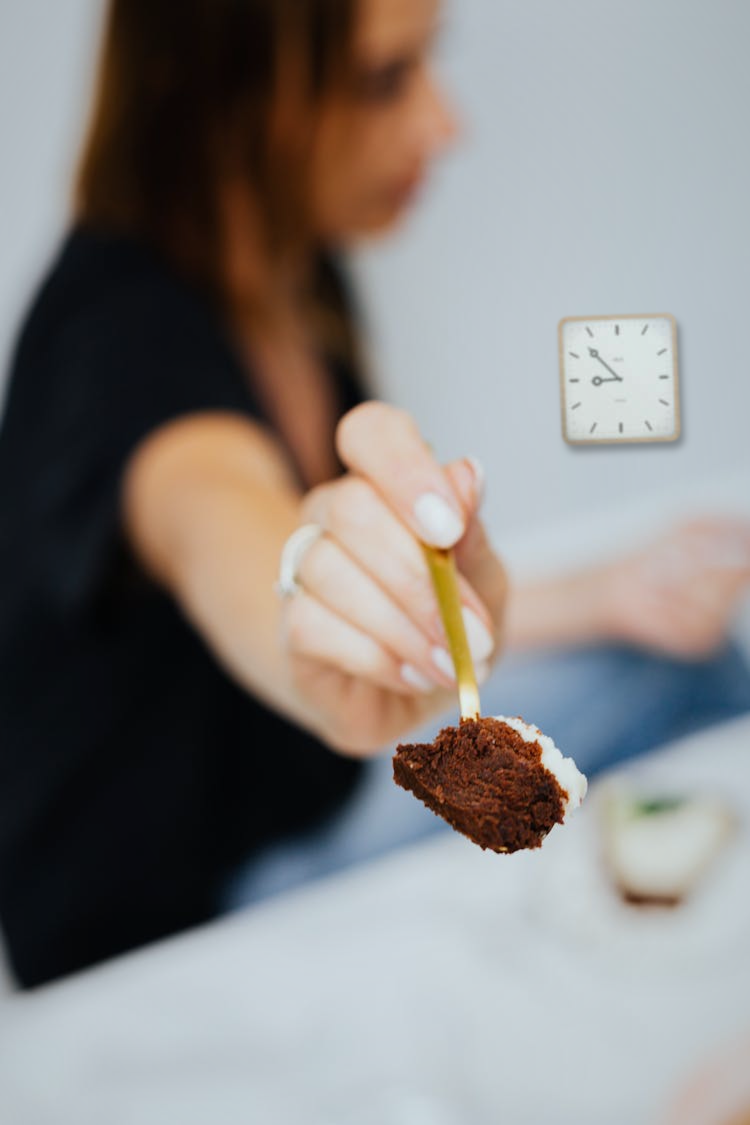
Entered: {"hour": 8, "minute": 53}
